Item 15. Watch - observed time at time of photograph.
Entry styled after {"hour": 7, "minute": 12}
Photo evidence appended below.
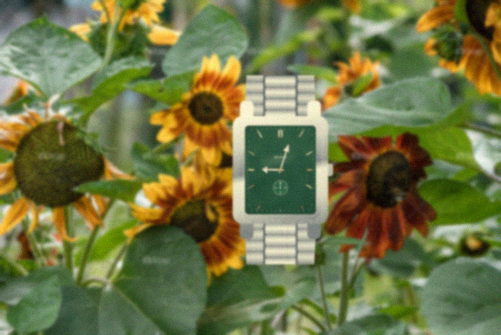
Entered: {"hour": 9, "minute": 3}
